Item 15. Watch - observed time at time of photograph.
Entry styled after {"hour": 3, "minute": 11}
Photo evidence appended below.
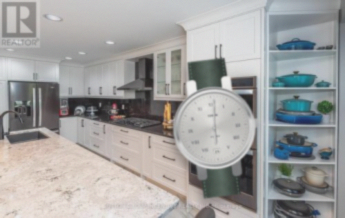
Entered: {"hour": 6, "minute": 1}
